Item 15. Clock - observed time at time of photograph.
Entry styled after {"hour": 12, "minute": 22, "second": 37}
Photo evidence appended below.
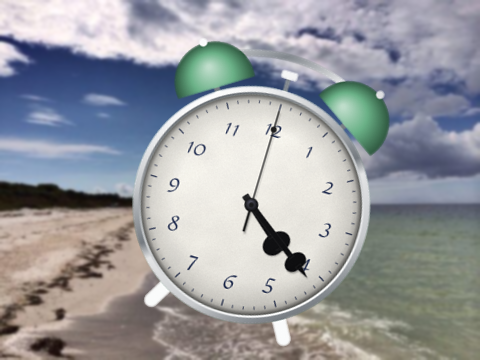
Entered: {"hour": 4, "minute": 21, "second": 0}
